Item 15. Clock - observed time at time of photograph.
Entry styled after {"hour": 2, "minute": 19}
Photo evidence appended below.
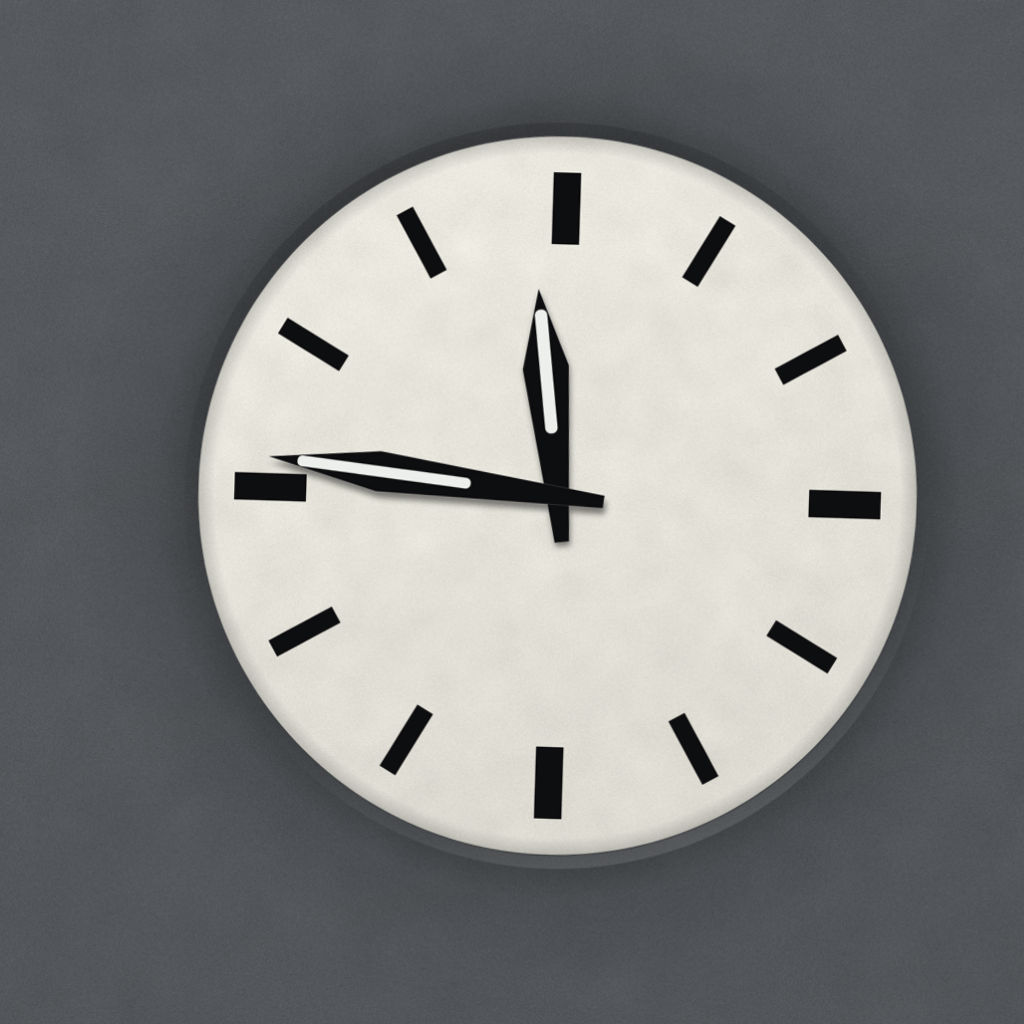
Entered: {"hour": 11, "minute": 46}
